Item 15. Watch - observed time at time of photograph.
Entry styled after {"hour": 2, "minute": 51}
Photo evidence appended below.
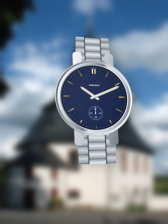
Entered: {"hour": 10, "minute": 11}
